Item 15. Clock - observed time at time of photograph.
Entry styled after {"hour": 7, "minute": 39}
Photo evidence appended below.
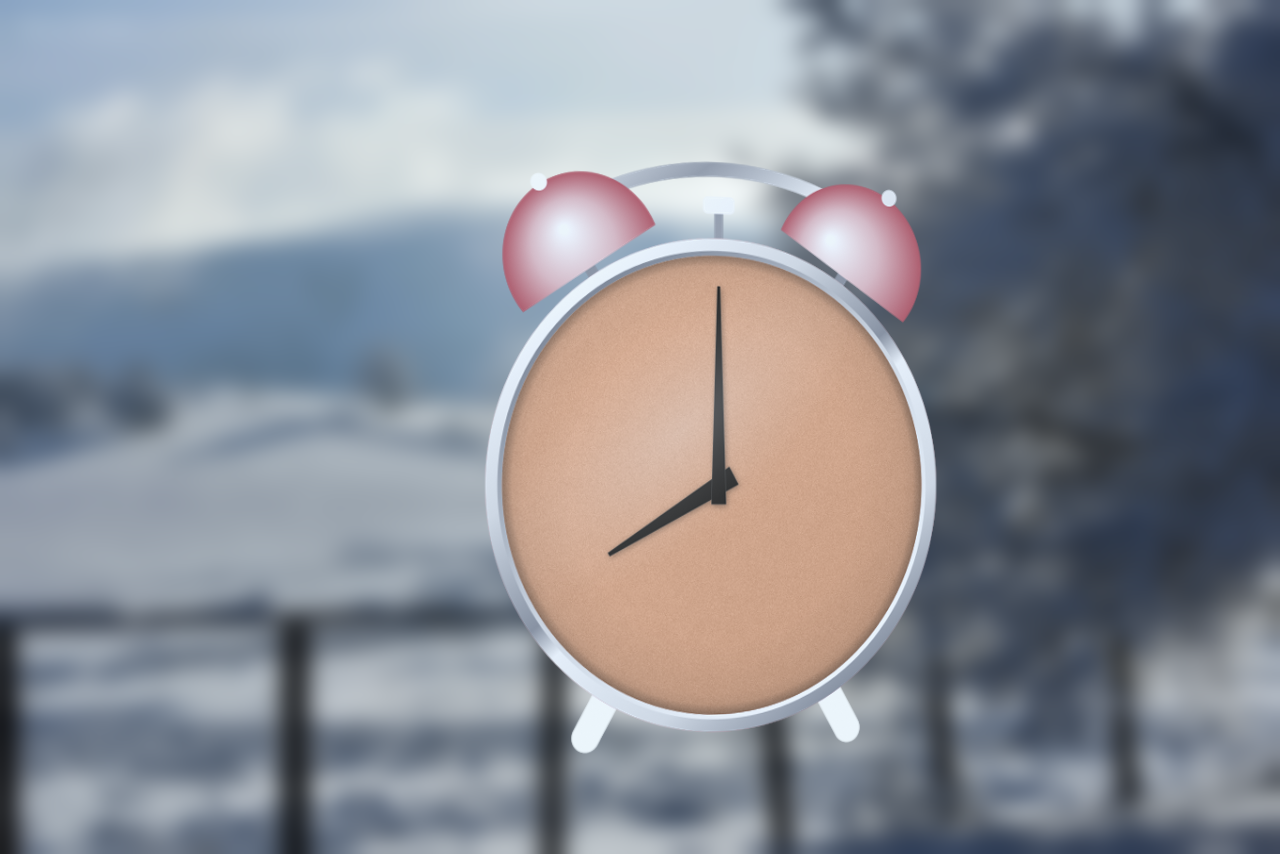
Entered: {"hour": 8, "minute": 0}
